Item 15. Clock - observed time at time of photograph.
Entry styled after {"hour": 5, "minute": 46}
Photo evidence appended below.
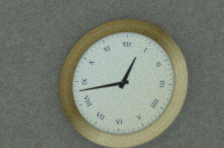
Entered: {"hour": 12, "minute": 43}
